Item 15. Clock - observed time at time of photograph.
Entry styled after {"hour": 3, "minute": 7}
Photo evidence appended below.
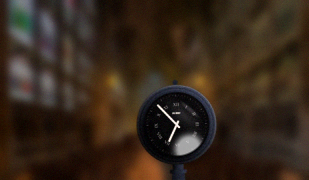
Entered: {"hour": 6, "minute": 53}
